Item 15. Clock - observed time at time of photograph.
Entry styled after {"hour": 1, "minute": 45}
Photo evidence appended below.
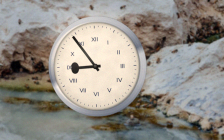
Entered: {"hour": 8, "minute": 54}
